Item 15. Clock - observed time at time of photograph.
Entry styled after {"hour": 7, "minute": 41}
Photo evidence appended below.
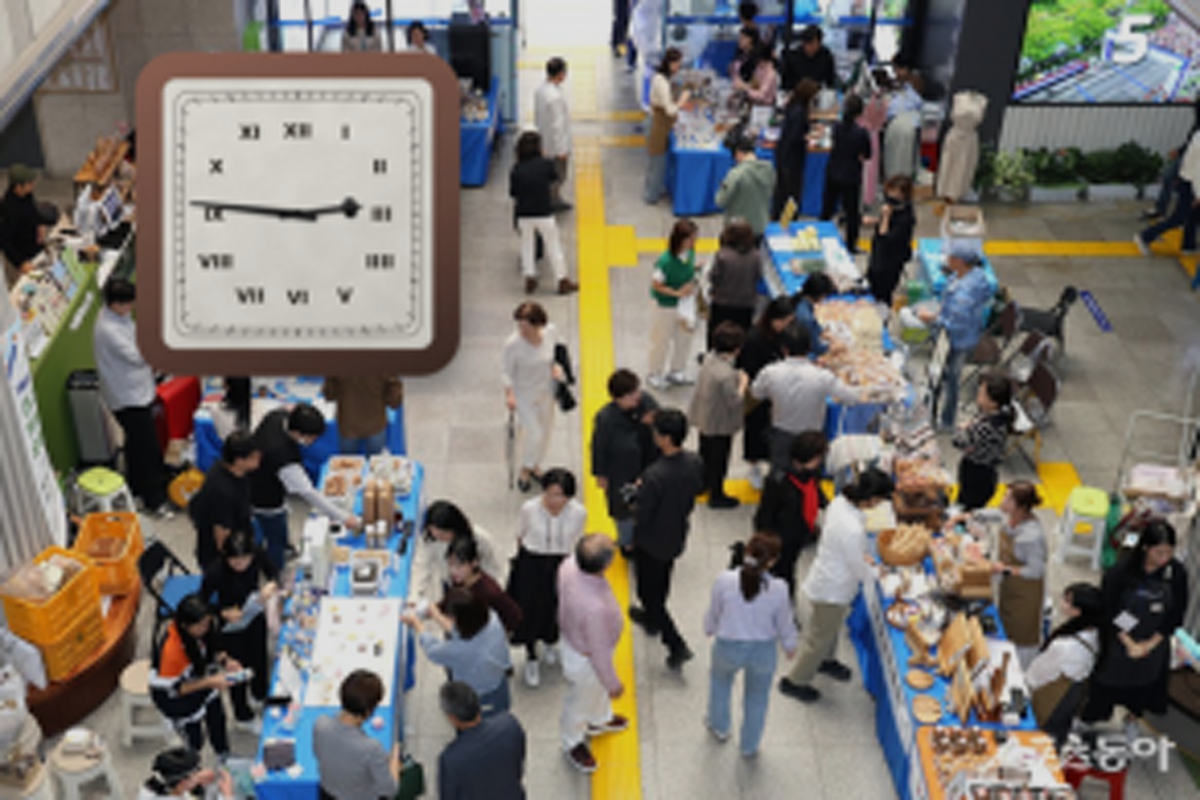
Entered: {"hour": 2, "minute": 46}
